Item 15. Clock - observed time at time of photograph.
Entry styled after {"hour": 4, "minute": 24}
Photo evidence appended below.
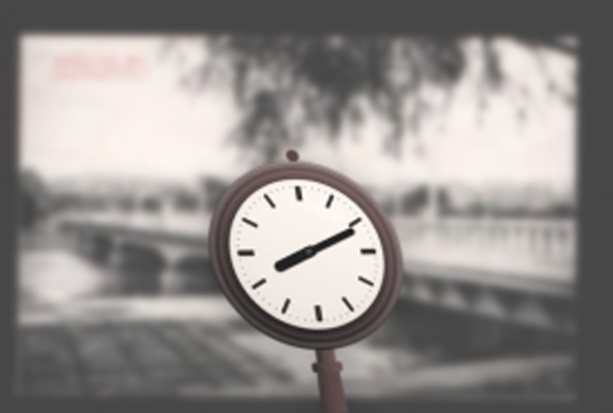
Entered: {"hour": 8, "minute": 11}
